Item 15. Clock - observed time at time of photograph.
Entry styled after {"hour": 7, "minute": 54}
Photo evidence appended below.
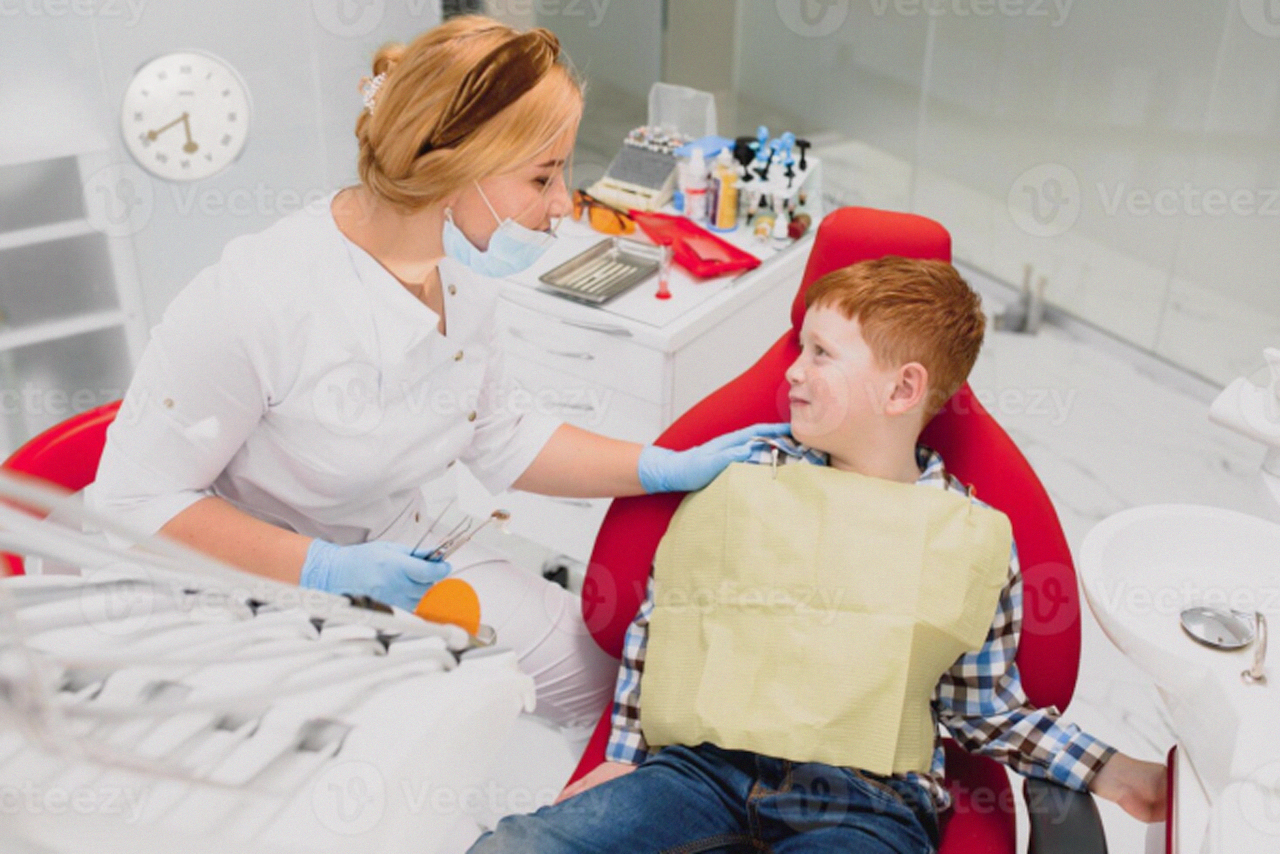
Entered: {"hour": 5, "minute": 40}
